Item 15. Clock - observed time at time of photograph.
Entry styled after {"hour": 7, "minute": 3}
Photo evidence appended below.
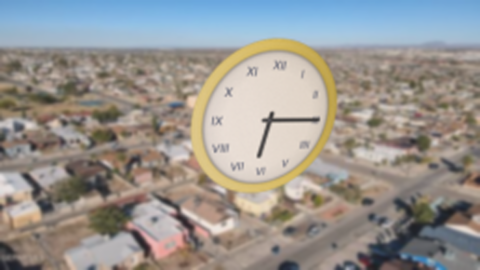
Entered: {"hour": 6, "minute": 15}
